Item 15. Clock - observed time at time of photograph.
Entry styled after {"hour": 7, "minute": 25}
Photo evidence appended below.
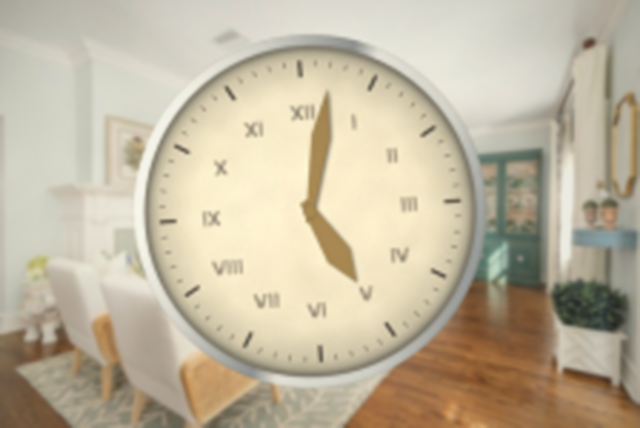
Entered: {"hour": 5, "minute": 2}
